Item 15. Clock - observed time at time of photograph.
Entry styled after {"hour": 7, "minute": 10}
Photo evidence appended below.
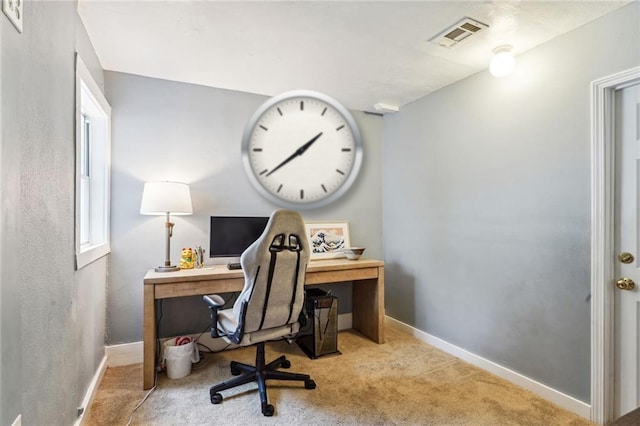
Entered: {"hour": 1, "minute": 39}
